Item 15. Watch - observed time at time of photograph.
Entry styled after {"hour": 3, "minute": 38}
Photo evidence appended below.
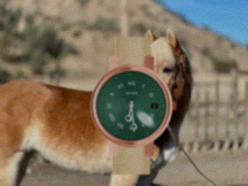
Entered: {"hour": 6, "minute": 29}
